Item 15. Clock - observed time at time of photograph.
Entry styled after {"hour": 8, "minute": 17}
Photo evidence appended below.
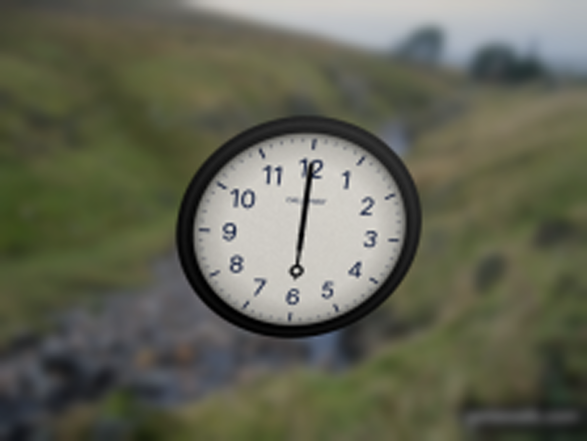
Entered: {"hour": 6, "minute": 0}
